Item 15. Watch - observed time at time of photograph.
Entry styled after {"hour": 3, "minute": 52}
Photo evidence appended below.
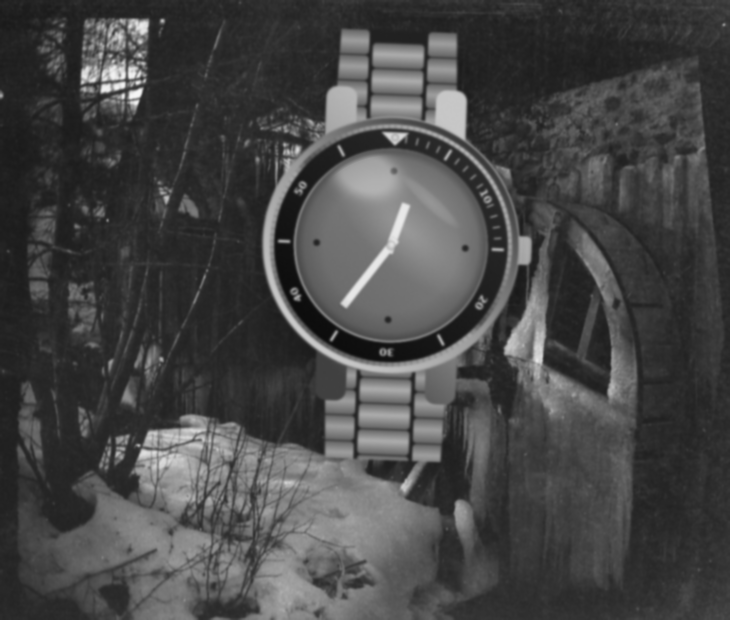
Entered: {"hour": 12, "minute": 36}
